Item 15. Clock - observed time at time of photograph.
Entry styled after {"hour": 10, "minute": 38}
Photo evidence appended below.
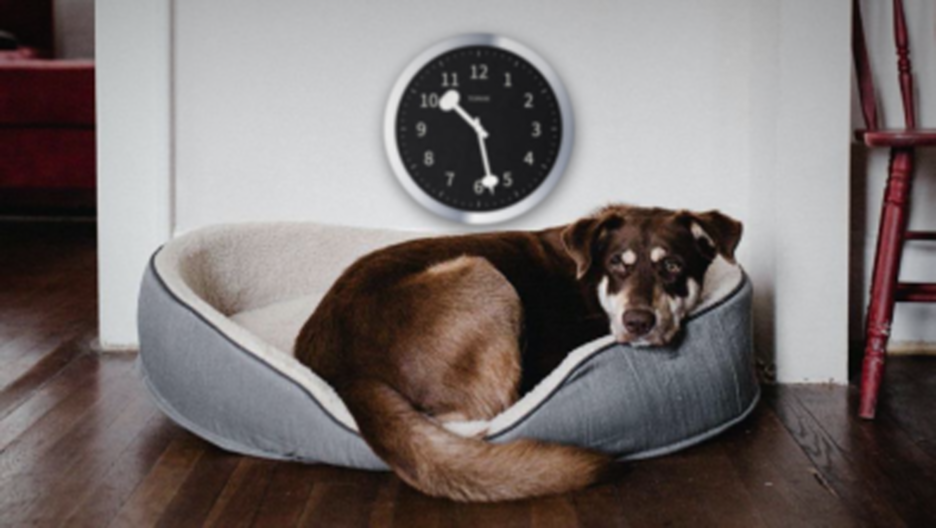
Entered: {"hour": 10, "minute": 28}
